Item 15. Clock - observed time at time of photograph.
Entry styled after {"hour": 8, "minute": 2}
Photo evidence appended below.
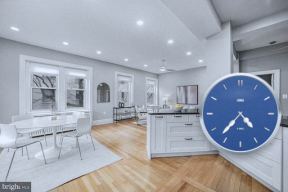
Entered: {"hour": 4, "minute": 37}
